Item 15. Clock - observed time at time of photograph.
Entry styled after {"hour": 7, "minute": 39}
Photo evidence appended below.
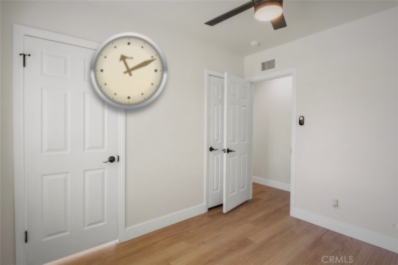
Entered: {"hour": 11, "minute": 11}
